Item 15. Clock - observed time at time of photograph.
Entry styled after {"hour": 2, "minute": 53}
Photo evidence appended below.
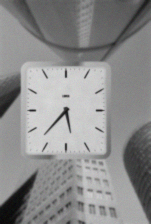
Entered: {"hour": 5, "minute": 37}
